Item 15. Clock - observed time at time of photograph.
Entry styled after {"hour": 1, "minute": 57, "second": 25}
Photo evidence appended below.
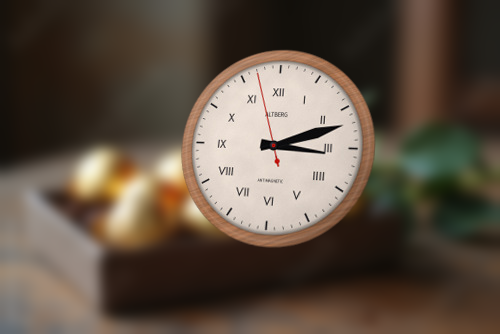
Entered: {"hour": 3, "minute": 11, "second": 57}
